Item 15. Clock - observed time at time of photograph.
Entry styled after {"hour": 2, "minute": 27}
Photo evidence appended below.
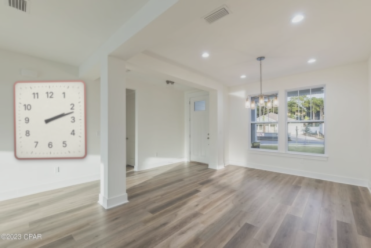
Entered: {"hour": 2, "minute": 12}
